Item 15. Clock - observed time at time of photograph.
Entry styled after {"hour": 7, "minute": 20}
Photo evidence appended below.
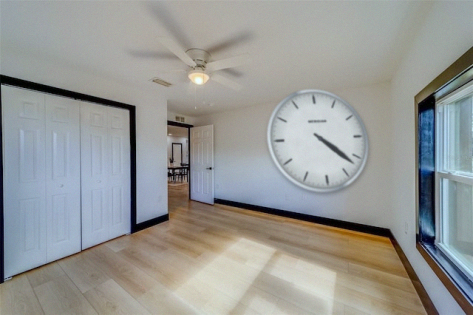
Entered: {"hour": 4, "minute": 22}
